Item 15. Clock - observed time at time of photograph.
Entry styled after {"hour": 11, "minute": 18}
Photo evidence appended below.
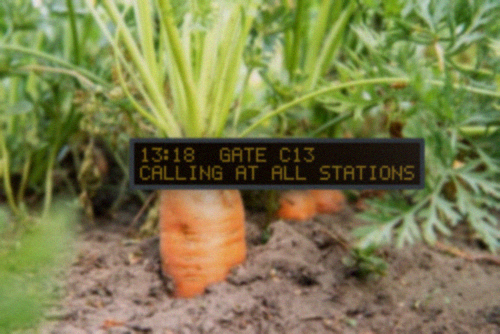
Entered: {"hour": 13, "minute": 18}
